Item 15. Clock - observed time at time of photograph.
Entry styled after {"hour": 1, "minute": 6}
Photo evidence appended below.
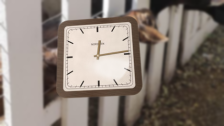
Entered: {"hour": 12, "minute": 14}
